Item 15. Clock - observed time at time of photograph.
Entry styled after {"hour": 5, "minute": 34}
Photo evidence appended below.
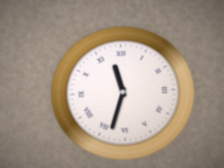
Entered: {"hour": 11, "minute": 33}
